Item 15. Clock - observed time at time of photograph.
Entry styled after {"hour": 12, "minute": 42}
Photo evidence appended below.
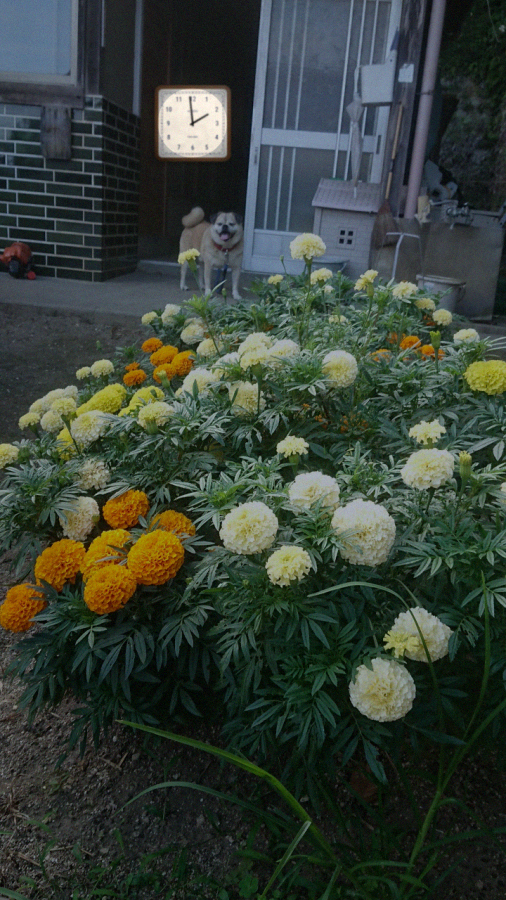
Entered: {"hour": 1, "minute": 59}
